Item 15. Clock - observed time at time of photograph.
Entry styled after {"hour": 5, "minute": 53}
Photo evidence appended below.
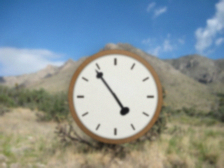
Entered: {"hour": 4, "minute": 54}
